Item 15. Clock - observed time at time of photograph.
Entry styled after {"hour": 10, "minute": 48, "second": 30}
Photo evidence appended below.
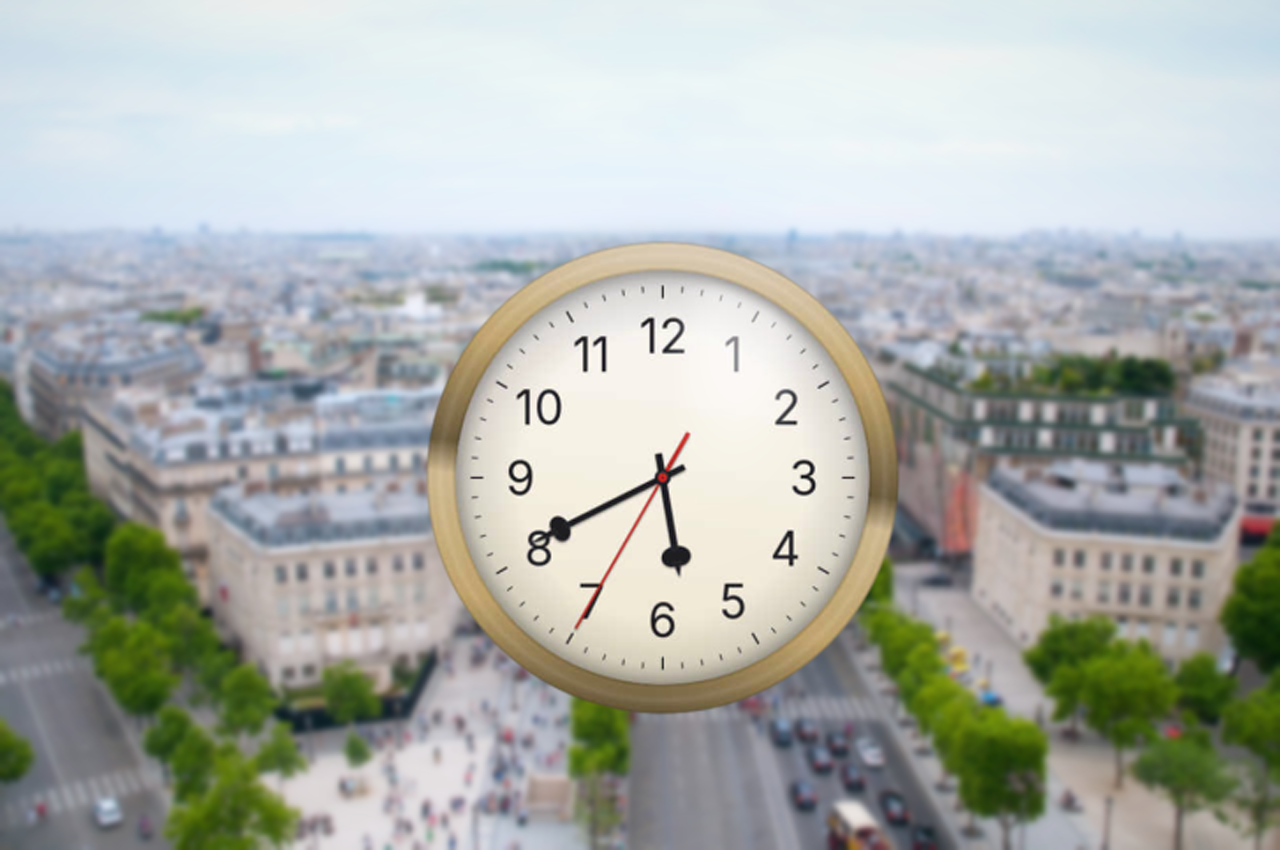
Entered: {"hour": 5, "minute": 40, "second": 35}
